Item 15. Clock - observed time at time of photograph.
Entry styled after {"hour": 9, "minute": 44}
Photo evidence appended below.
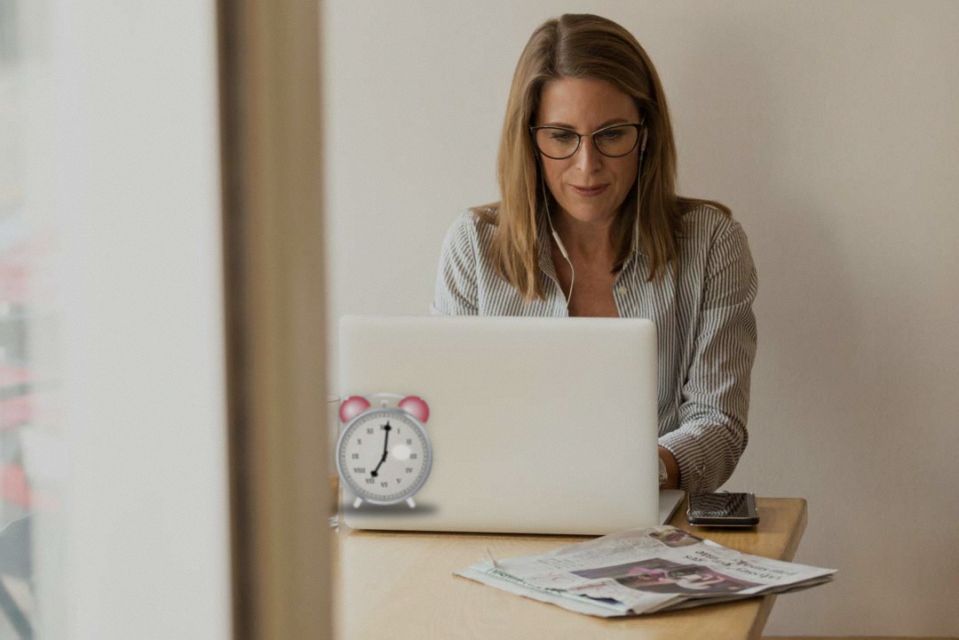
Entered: {"hour": 7, "minute": 1}
